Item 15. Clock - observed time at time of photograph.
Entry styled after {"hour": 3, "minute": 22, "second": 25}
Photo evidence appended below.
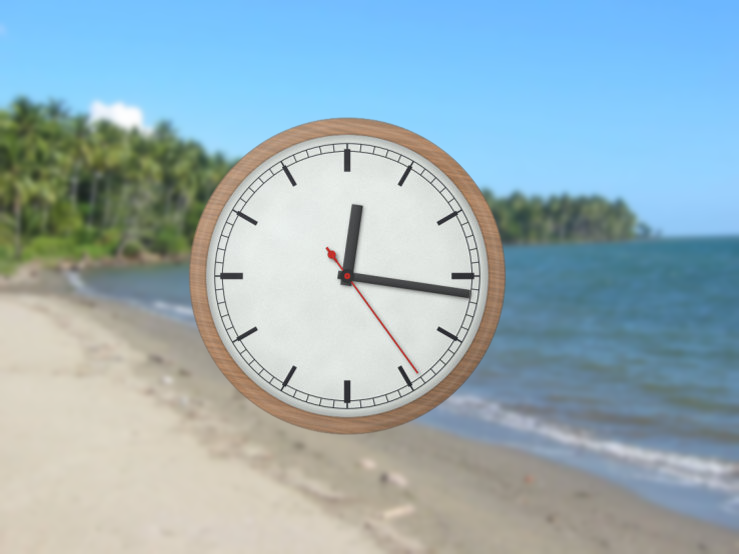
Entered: {"hour": 12, "minute": 16, "second": 24}
